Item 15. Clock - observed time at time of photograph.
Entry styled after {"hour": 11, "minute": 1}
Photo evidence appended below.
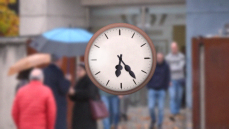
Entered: {"hour": 6, "minute": 24}
